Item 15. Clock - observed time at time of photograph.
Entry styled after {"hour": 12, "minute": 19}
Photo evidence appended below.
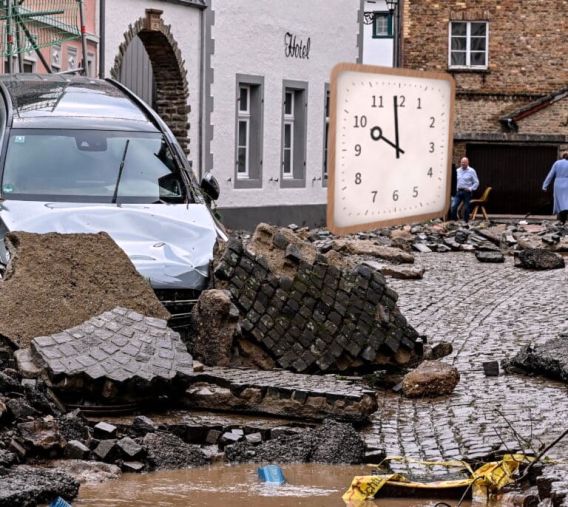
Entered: {"hour": 9, "minute": 59}
